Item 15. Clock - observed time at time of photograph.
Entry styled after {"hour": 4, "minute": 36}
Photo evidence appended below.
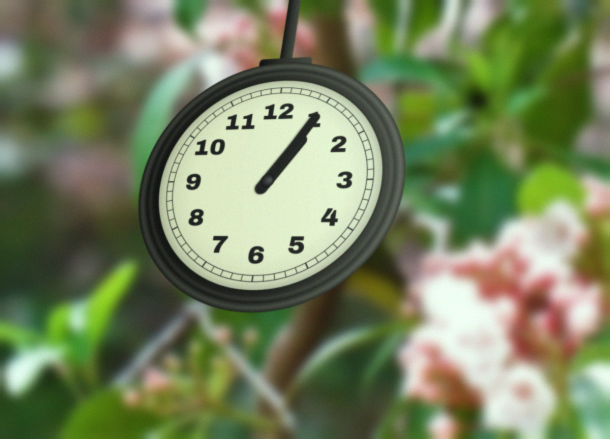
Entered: {"hour": 1, "minute": 5}
